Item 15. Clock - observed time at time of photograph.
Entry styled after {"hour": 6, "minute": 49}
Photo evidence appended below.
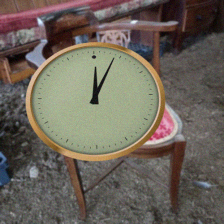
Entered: {"hour": 12, "minute": 4}
